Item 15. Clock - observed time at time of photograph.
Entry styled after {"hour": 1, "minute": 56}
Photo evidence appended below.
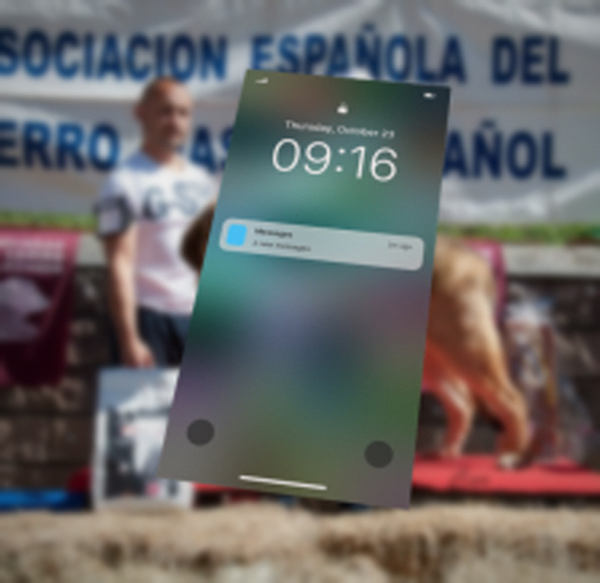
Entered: {"hour": 9, "minute": 16}
